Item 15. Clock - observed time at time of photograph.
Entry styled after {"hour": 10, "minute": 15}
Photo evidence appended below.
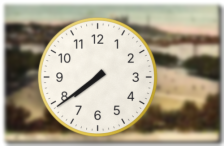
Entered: {"hour": 7, "minute": 39}
